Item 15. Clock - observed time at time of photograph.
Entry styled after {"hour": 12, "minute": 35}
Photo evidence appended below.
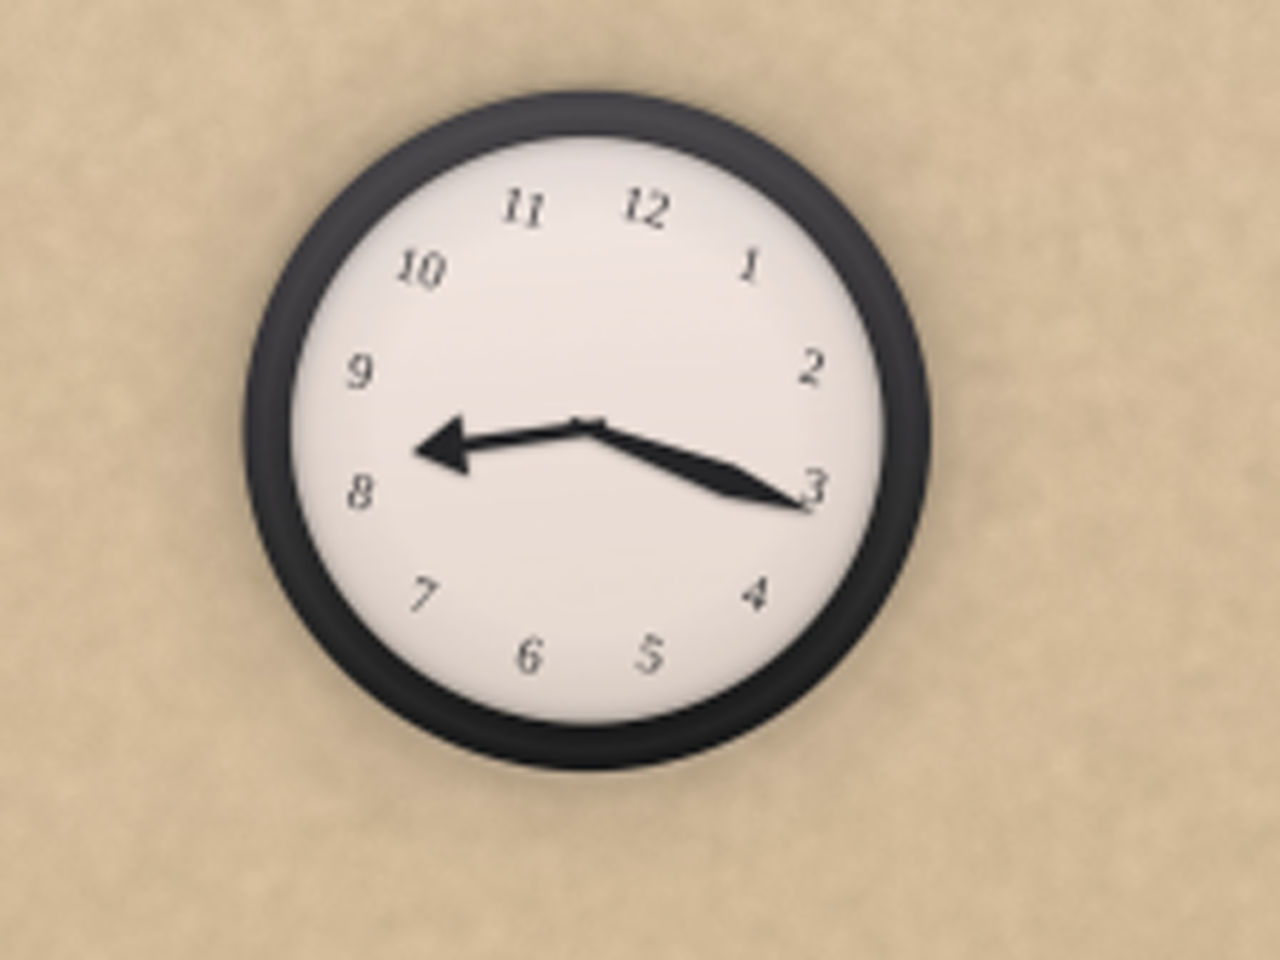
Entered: {"hour": 8, "minute": 16}
